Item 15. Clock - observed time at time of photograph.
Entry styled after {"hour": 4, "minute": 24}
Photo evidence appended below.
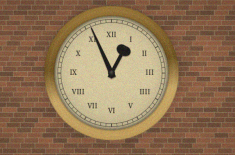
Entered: {"hour": 12, "minute": 56}
